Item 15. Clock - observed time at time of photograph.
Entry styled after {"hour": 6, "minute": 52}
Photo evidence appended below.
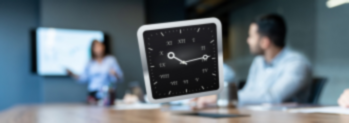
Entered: {"hour": 10, "minute": 14}
